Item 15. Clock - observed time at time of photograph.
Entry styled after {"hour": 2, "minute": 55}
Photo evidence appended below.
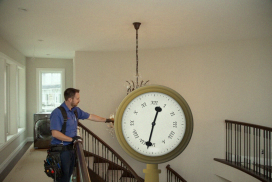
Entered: {"hour": 12, "minute": 32}
